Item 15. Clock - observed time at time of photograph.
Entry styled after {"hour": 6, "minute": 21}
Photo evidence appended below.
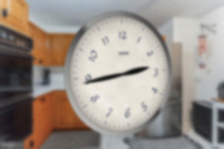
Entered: {"hour": 2, "minute": 44}
